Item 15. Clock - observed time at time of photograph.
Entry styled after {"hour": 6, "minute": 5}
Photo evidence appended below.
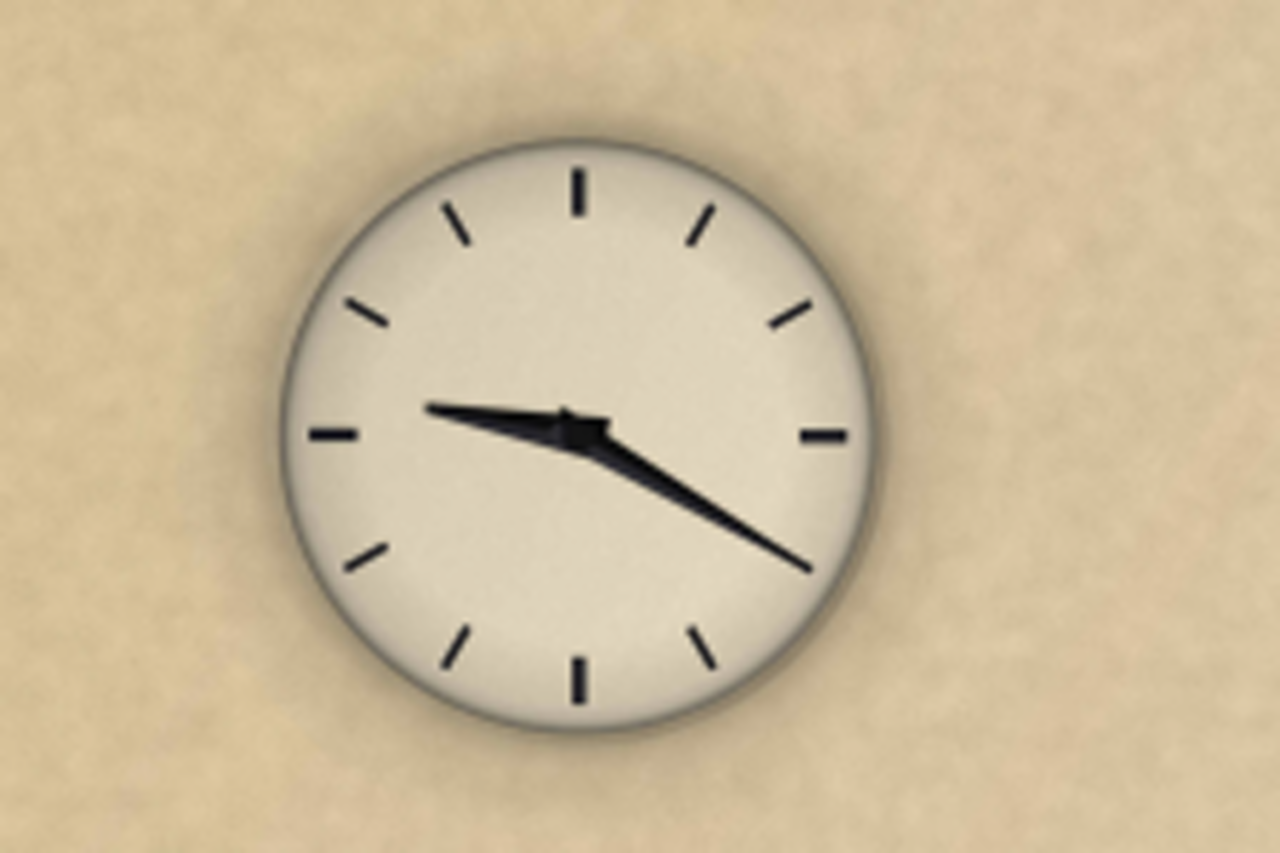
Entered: {"hour": 9, "minute": 20}
